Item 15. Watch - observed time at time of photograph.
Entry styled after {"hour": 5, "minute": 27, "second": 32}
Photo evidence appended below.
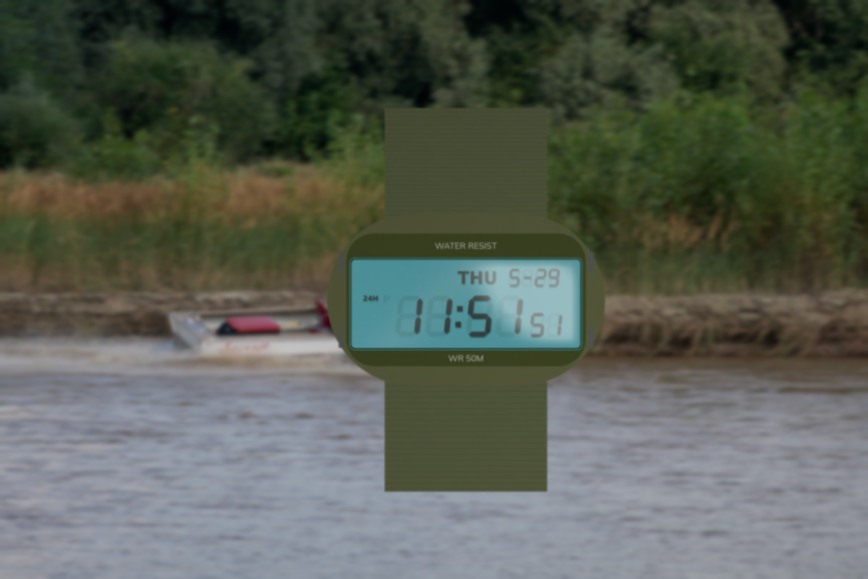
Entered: {"hour": 11, "minute": 51, "second": 51}
